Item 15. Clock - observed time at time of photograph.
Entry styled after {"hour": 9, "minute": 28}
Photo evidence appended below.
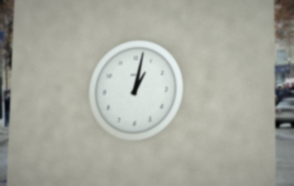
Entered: {"hour": 1, "minute": 2}
